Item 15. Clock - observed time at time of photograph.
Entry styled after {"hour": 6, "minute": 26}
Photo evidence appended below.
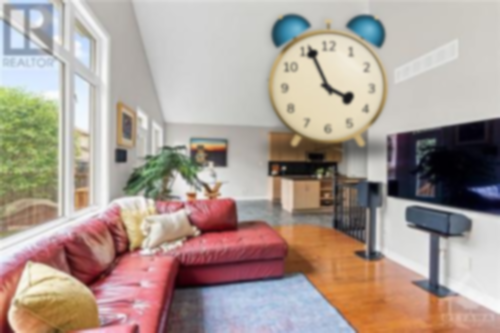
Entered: {"hour": 3, "minute": 56}
